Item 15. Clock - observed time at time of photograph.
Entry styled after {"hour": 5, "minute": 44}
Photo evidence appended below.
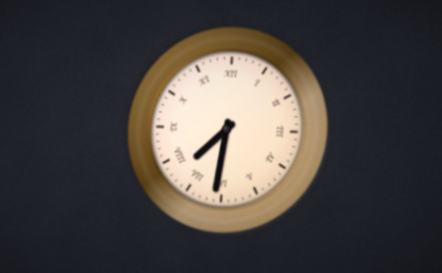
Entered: {"hour": 7, "minute": 31}
